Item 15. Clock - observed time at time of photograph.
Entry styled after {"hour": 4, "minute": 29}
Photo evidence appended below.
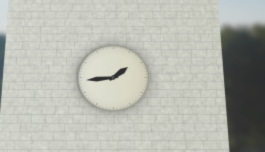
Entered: {"hour": 1, "minute": 44}
